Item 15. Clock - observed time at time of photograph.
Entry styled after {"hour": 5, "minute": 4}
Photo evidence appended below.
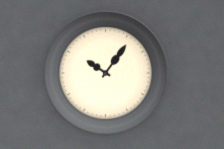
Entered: {"hour": 10, "minute": 6}
